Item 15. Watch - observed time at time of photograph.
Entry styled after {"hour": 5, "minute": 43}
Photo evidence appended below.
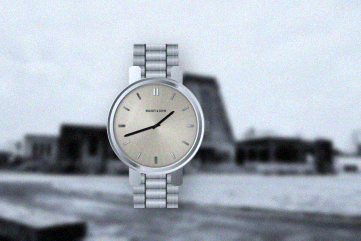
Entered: {"hour": 1, "minute": 42}
